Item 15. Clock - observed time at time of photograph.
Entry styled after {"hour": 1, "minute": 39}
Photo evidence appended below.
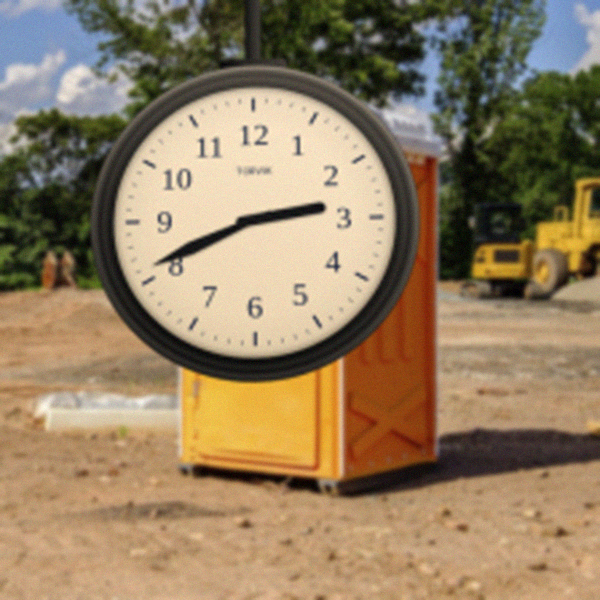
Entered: {"hour": 2, "minute": 41}
